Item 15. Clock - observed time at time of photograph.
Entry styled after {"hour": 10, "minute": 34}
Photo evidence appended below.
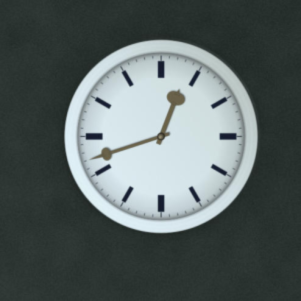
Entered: {"hour": 12, "minute": 42}
